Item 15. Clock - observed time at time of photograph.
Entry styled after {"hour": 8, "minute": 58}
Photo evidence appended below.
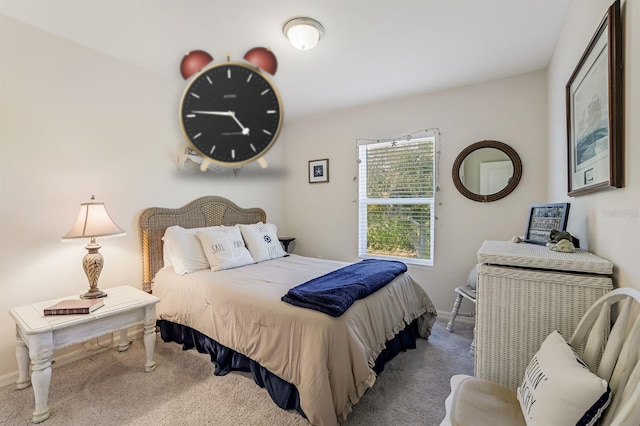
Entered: {"hour": 4, "minute": 46}
